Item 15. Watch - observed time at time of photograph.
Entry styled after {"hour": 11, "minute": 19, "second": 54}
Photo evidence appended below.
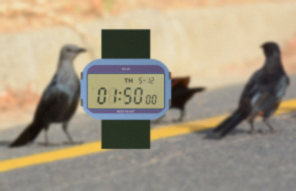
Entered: {"hour": 1, "minute": 50, "second": 0}
